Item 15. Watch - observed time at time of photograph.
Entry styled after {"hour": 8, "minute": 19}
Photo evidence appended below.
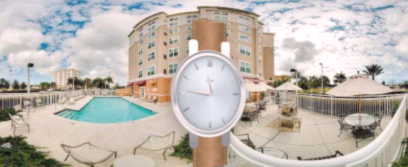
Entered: {"hour": 11, "minute": 46}
